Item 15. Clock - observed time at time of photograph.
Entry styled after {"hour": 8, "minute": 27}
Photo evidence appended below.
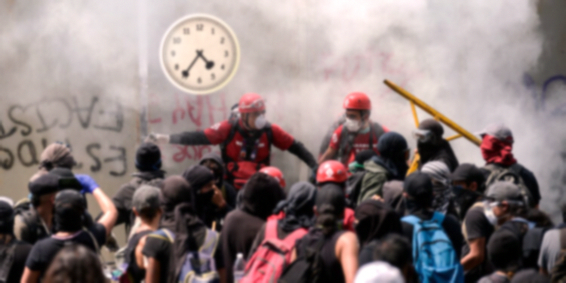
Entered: {"hour": 4, "minute": 36}
